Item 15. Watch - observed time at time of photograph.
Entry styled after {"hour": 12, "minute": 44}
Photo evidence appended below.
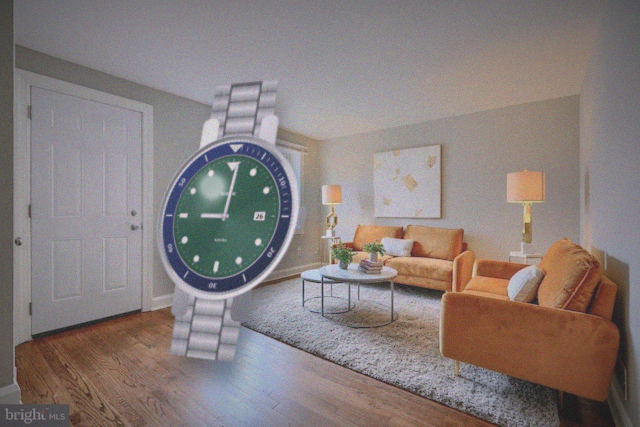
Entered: {"hour": 9, "minute": 1}
